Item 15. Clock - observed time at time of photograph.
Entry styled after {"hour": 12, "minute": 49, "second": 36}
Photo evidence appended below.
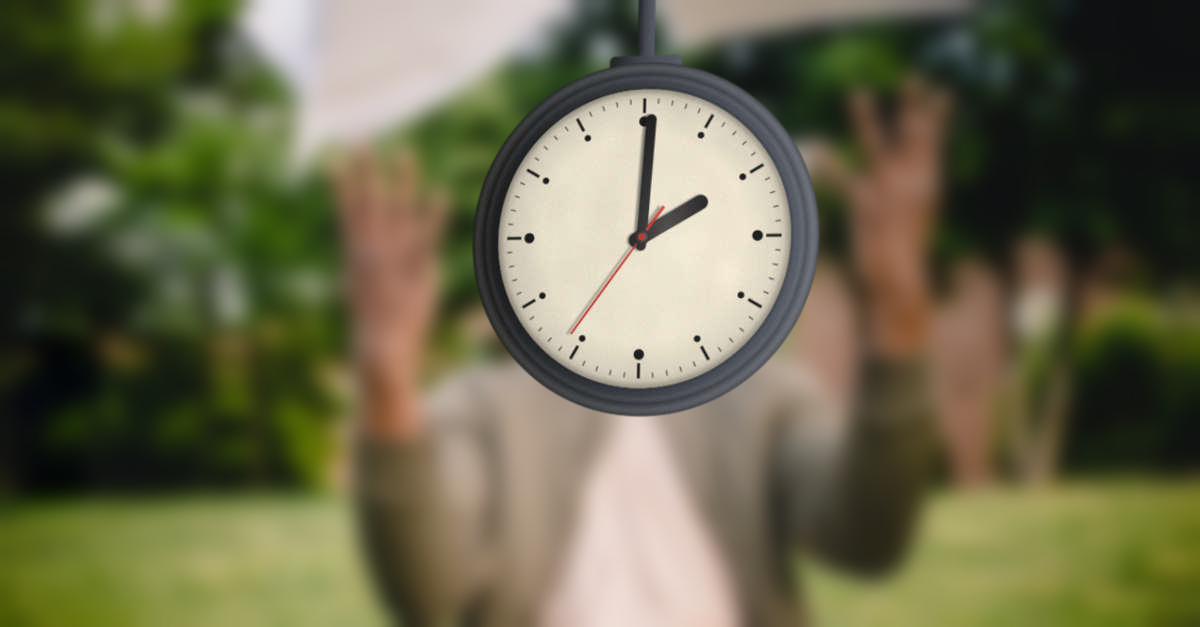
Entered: {"hour": 2, "minute": 0, "second": 36}
